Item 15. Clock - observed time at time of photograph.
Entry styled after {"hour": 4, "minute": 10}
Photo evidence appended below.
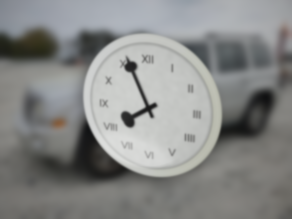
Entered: {"hour": 7, "minute": 56}
